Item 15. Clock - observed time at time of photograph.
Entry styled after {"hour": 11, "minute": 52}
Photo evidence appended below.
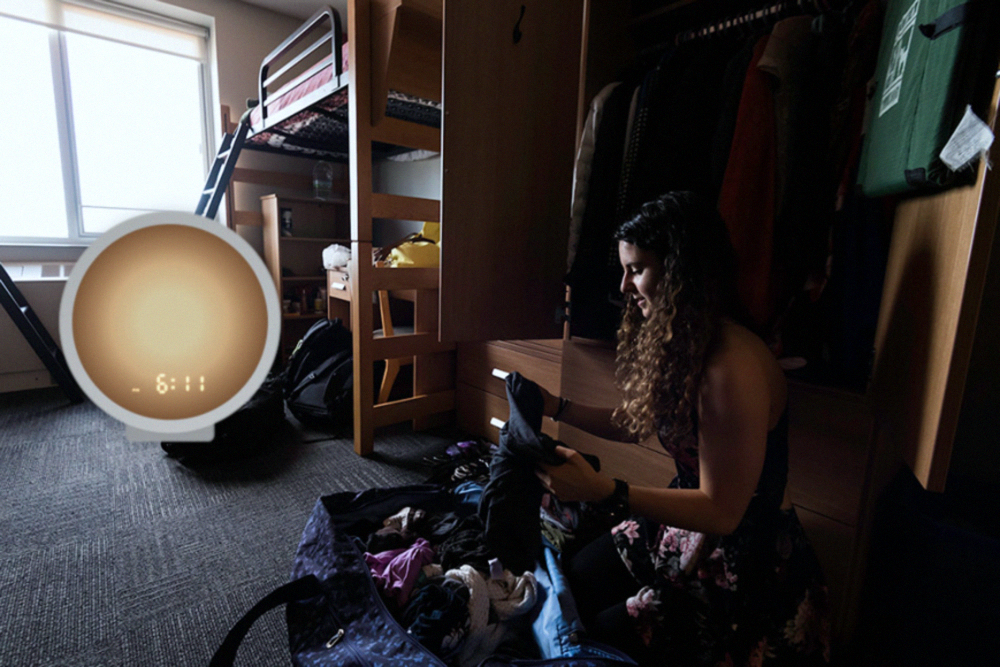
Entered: {"hour": 6, "minute": 11}
